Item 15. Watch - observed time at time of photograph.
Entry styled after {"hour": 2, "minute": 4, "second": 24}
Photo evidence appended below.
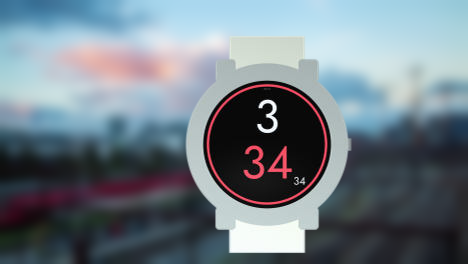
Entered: {"hour": 3, "minute": 34, "second": 34}
